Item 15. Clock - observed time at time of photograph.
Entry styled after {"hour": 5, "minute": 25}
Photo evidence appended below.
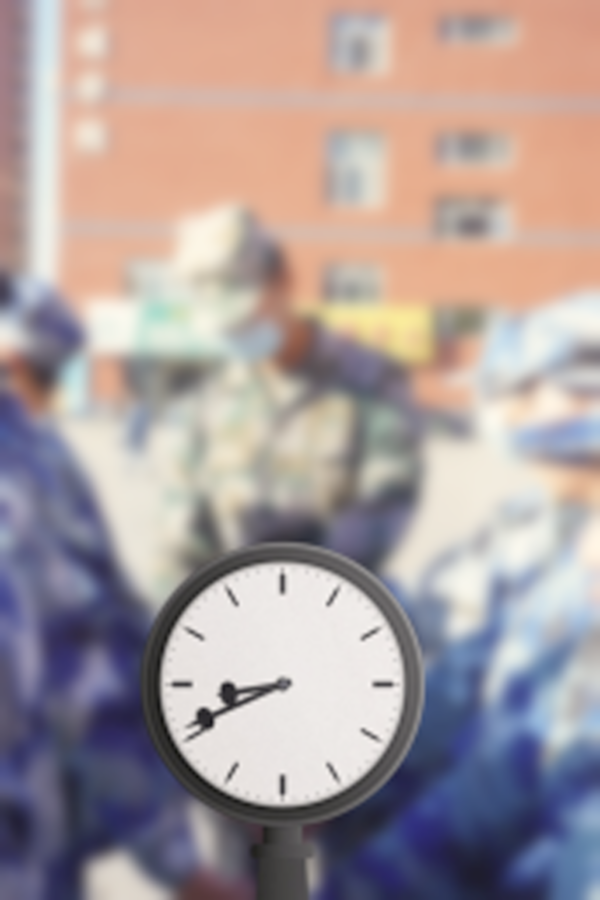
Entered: {"hour": 8, "minute": 41}
